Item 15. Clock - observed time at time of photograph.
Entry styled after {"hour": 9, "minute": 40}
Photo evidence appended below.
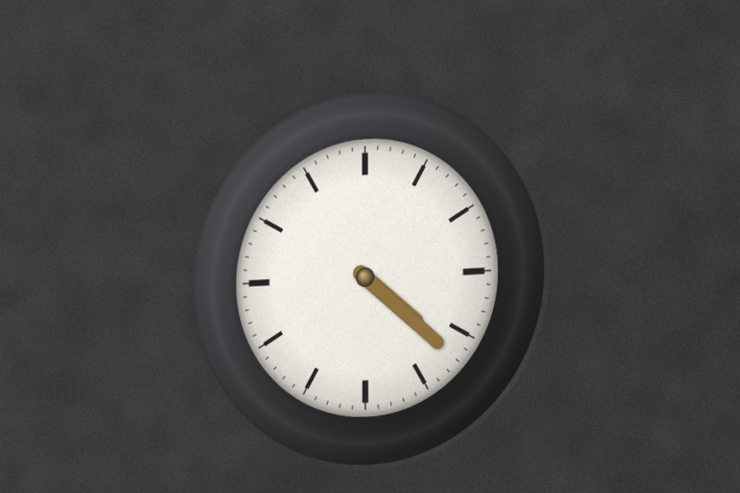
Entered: {"hour": 4, "minute": 22}
